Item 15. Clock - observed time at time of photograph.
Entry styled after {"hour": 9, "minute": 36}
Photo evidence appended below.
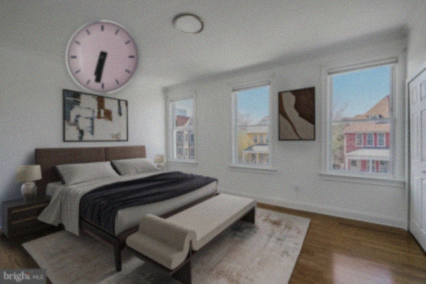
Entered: {"hour": 6, "minute": 32}
